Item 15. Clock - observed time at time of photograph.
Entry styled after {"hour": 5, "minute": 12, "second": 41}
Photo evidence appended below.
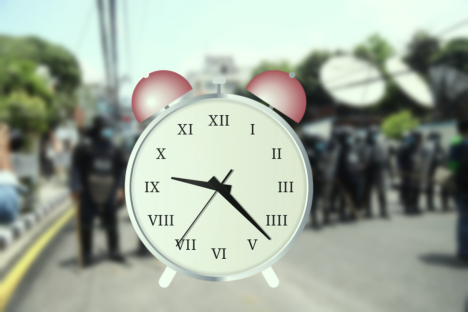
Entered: {"hour": 9, "minute": 22, "second": 36}
